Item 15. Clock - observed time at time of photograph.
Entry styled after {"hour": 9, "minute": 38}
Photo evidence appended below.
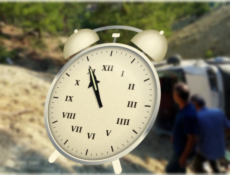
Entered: {"hour": 10, "minute": 55}
